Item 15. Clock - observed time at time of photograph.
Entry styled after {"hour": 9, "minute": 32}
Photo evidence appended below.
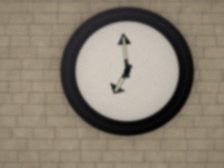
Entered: {"hour": 6, "minute": 59}
